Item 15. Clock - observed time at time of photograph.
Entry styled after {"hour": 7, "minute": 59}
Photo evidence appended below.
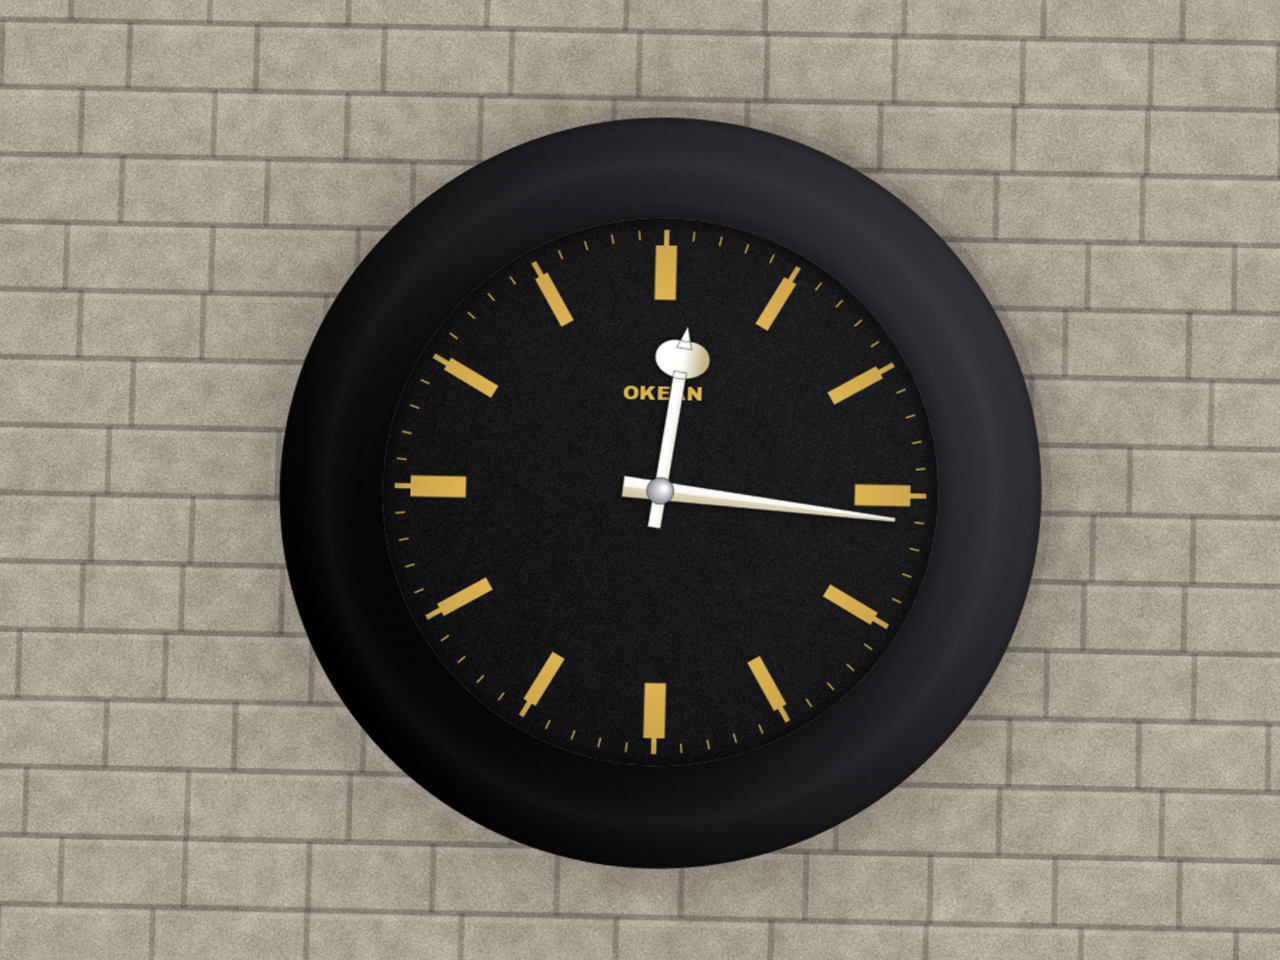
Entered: {"hour": 12, "minute": 16}
